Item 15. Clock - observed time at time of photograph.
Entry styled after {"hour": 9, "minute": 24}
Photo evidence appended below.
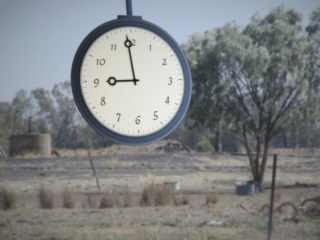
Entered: {"hour": 8, "minute": 59}
